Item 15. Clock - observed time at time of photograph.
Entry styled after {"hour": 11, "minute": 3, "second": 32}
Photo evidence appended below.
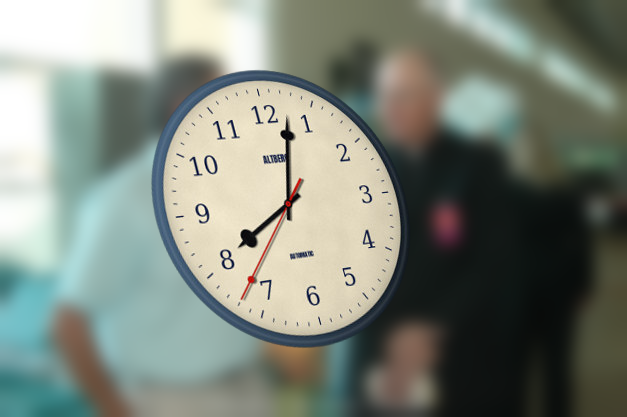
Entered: {"hour": 8, "minute": 2, "second": 37}
